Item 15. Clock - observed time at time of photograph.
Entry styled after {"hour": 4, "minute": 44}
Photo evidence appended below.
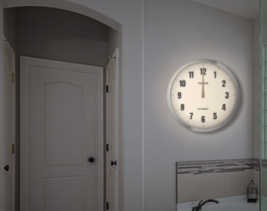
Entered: {"hour": 12, "minute": 0}
